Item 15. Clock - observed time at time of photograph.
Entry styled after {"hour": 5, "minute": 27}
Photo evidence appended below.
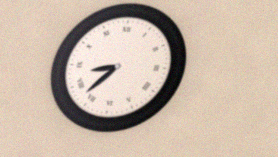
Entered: {"hour": 8, "minute": 37}
